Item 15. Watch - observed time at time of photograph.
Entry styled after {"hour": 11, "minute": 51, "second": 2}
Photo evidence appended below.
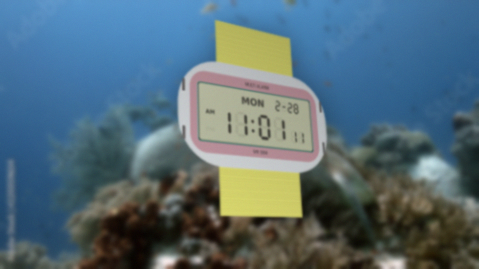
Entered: {"hour": 11, "minute": 1, "second": 11}
